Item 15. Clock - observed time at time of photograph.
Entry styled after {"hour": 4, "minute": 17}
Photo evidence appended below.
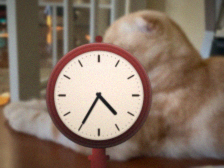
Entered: {"hour": 4, "minute": 35}
